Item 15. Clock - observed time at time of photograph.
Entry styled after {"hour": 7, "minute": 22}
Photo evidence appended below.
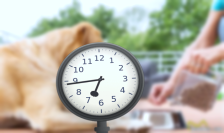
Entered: {"hour": 6, "minute": 44}
